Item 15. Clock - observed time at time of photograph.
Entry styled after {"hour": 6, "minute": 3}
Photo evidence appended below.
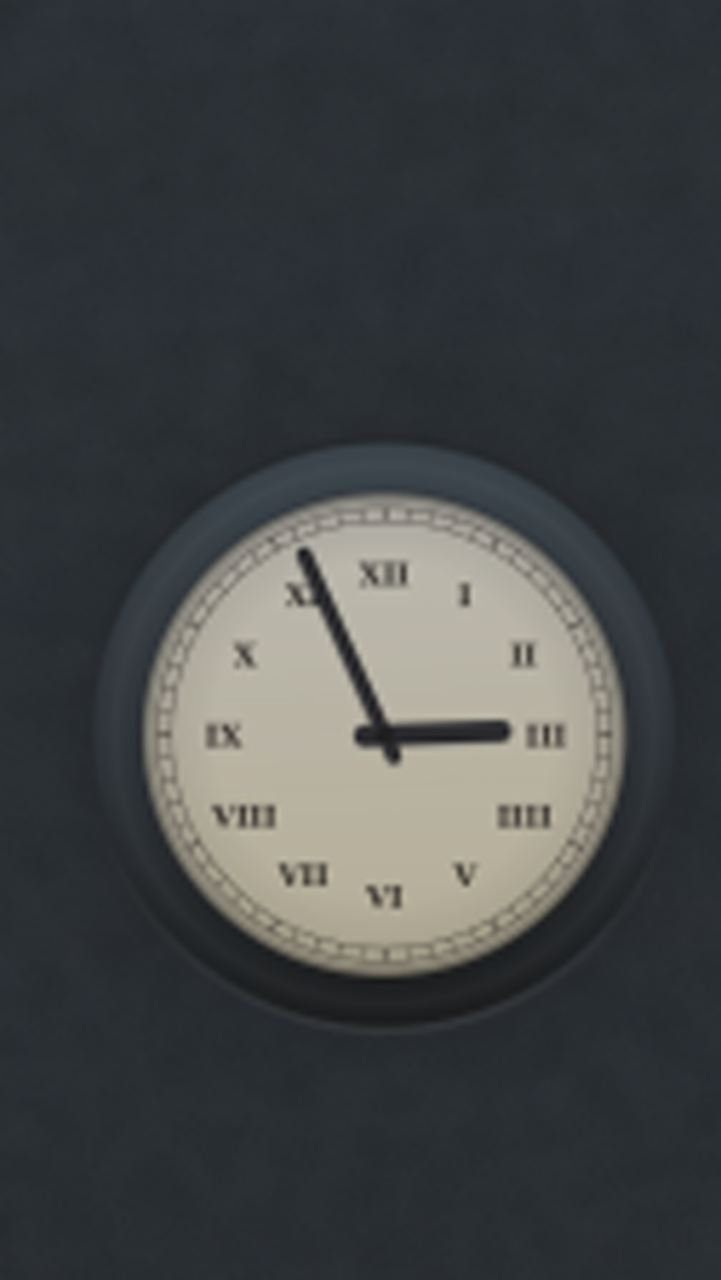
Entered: {"hour": 2, "minute": 56}
